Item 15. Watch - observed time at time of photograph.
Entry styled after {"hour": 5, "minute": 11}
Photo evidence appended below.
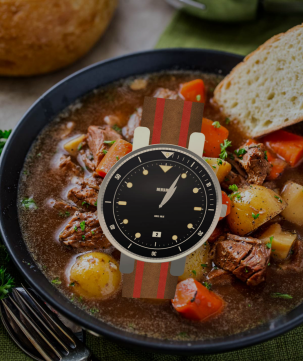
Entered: {"hour": 1, "minute": 4}
